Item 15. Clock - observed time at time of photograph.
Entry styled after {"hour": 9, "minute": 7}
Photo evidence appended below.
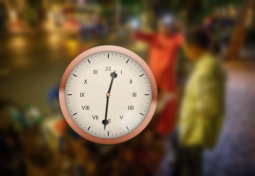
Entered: {"hour": 12, "minute": 31}
